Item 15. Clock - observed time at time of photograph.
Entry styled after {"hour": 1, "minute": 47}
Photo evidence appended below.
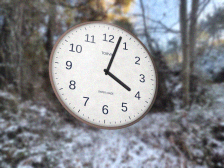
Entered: {"hour": 4, "minute": 3}
